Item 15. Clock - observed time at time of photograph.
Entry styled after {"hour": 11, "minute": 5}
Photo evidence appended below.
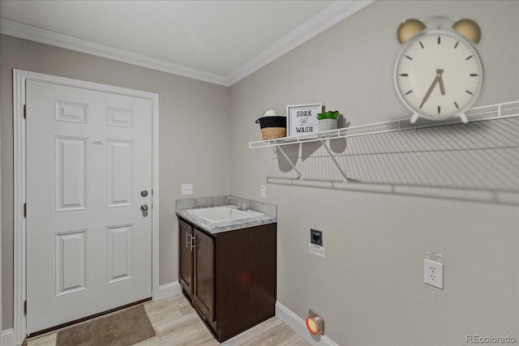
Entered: {"hour": 5, "minute": 35}
